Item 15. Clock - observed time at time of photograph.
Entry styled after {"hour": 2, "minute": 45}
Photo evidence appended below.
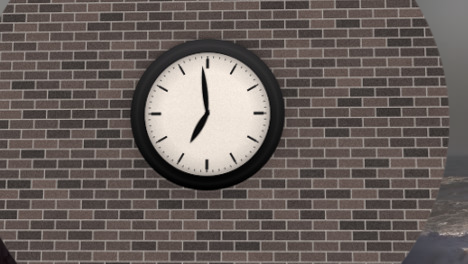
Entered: {"hour": 6, "minute": 59}
